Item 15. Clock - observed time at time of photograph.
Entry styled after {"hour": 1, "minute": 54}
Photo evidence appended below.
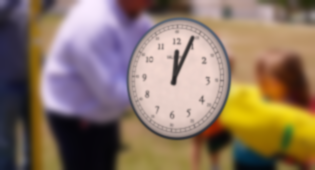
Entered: {"hour": 12, "minute": 4}
